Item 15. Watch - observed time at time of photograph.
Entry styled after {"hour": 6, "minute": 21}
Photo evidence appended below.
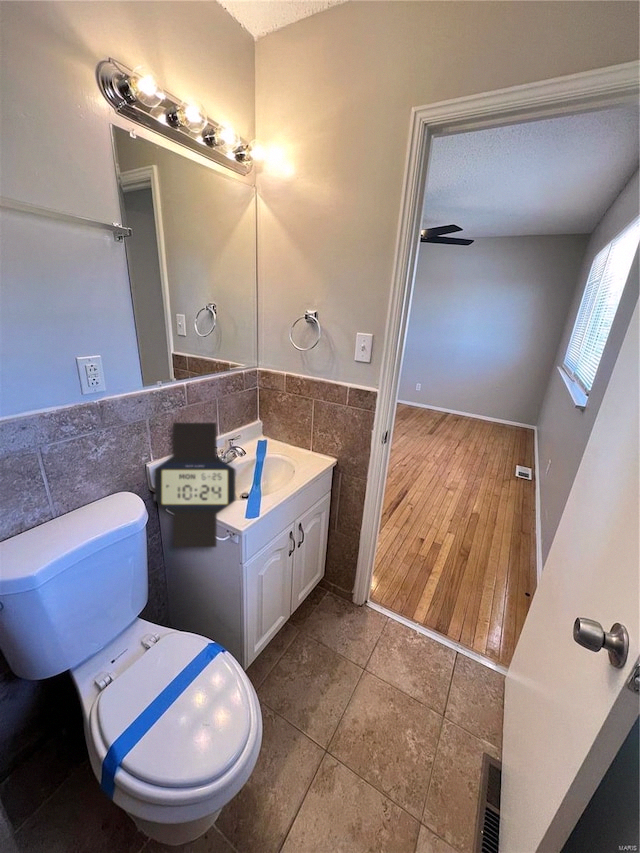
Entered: {"hour": 10, "minute": 24}
